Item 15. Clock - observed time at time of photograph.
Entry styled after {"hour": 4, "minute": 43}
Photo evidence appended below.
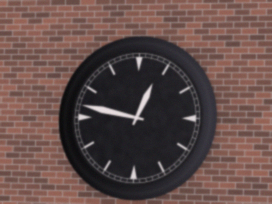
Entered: {"hour": 12, "minute": 47}
